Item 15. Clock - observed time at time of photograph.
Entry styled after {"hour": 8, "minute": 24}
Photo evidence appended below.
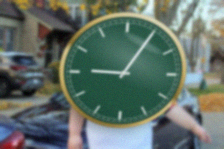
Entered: {"hour": 9, "minute": 5}
